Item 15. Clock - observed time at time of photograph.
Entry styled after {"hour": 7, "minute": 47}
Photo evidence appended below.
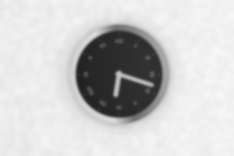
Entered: {"hour": 6, "minute": 18}
